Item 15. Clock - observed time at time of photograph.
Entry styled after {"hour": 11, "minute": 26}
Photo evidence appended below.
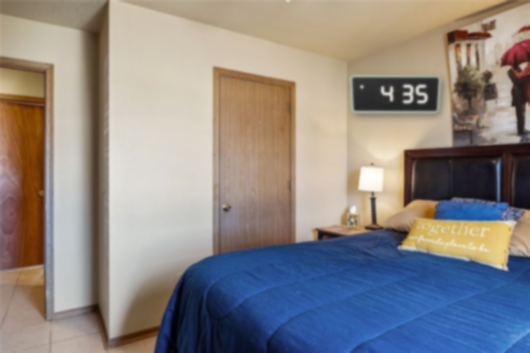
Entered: {"hour": 4, "minute": 35}
